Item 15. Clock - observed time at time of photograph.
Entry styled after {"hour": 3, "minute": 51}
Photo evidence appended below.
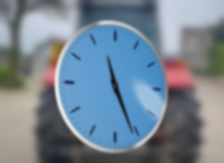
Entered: {"hour": 11, "minute": 26}
